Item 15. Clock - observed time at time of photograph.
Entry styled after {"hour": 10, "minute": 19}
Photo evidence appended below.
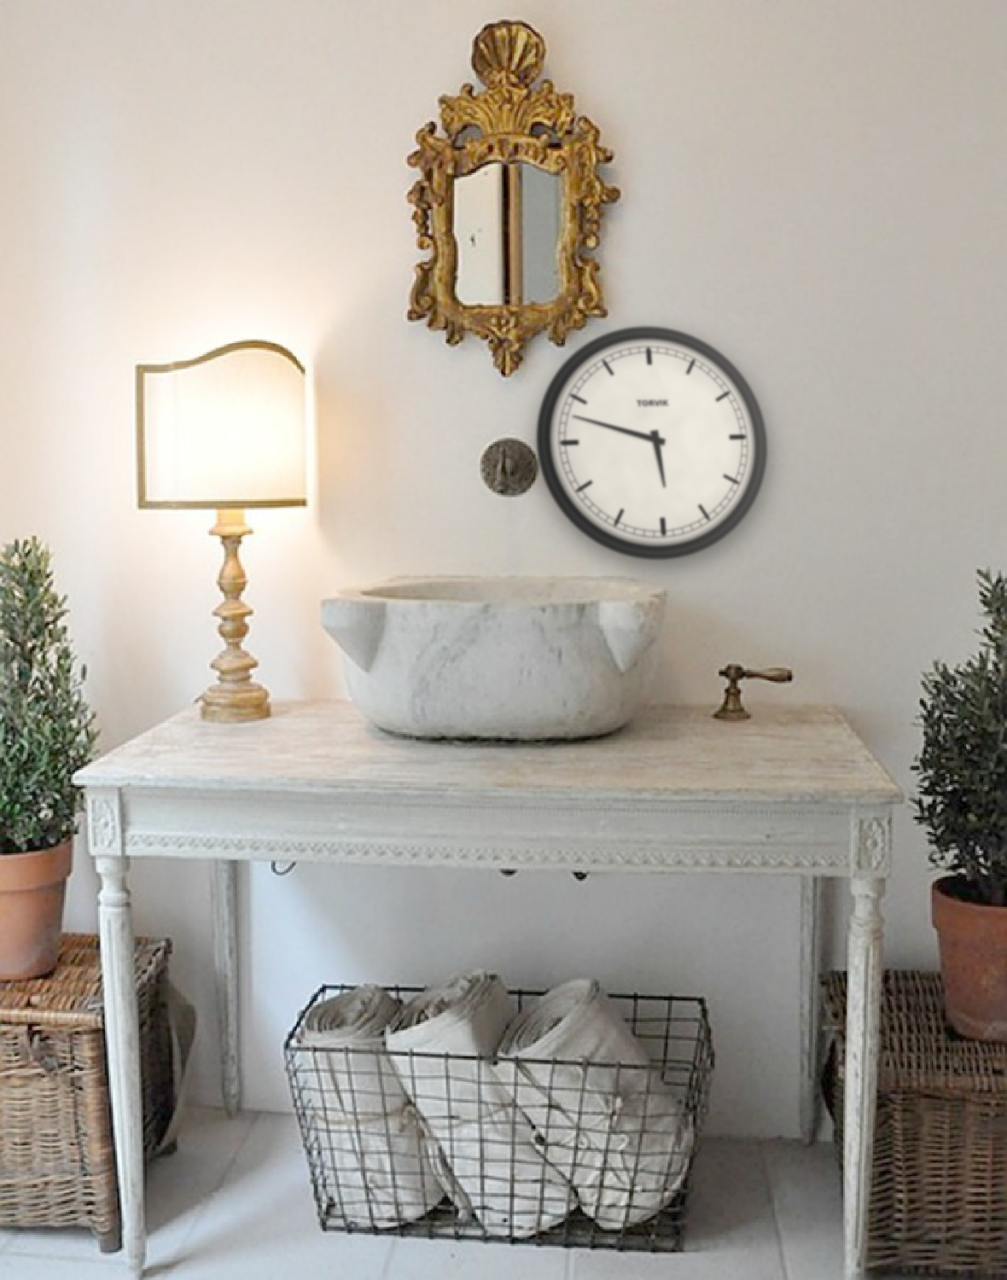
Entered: {"hour": 5, "minute": 48}
